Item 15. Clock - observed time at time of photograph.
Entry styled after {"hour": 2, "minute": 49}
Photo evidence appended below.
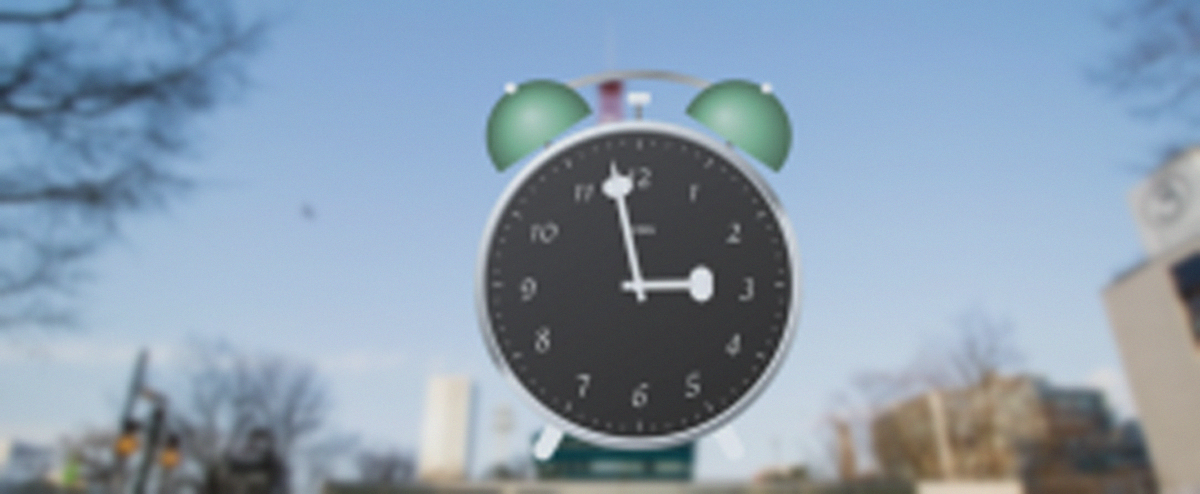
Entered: {"hour": 2, "minute": 58}
